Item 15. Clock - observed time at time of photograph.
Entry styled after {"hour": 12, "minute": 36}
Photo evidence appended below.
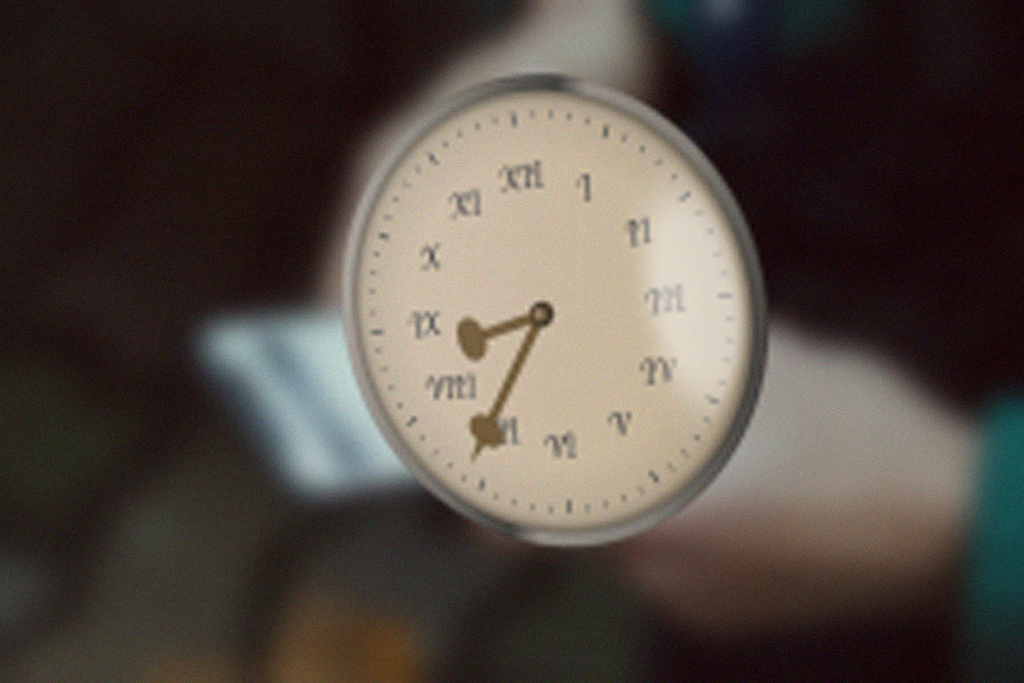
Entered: {"hour": 8, "minute": 36}
